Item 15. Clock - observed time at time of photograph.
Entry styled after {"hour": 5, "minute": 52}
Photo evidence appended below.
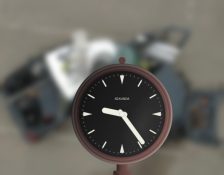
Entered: {"hour": 9, "minute": 24}
